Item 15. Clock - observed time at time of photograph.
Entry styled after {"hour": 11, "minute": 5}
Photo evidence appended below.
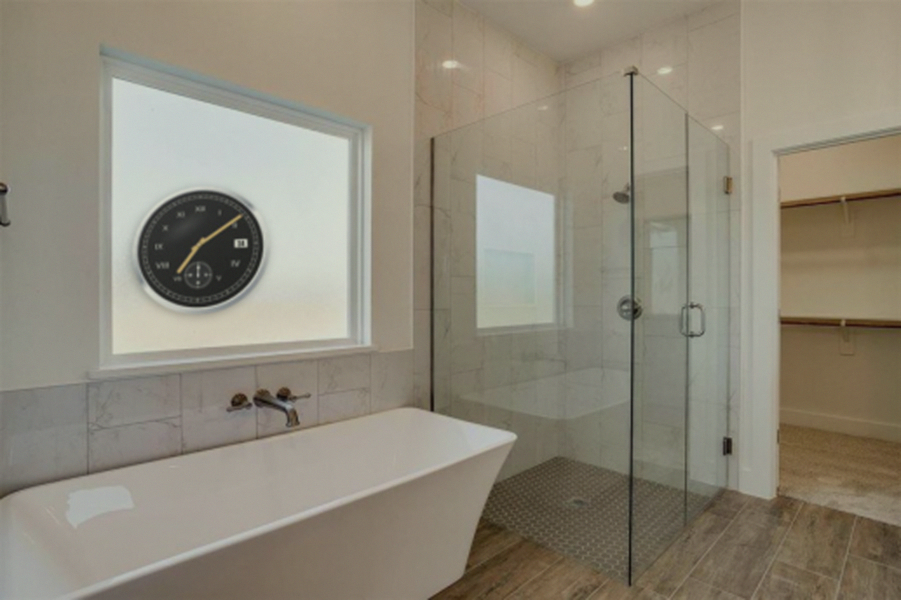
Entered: {"hour": 7, "minute": 9}
